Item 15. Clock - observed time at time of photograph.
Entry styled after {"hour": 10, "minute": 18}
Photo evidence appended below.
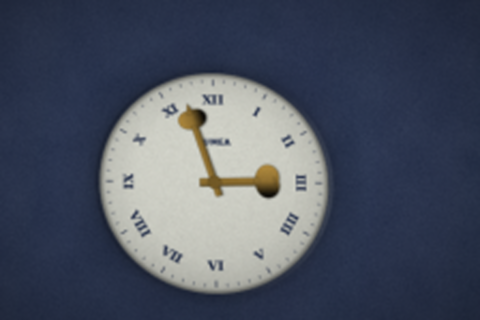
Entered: {"hour": 2, "minute": 57}
